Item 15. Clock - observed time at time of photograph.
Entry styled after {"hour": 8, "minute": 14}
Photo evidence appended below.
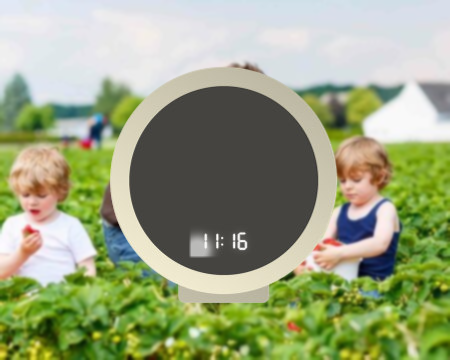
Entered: {"hour": 11, "minute": 16}
